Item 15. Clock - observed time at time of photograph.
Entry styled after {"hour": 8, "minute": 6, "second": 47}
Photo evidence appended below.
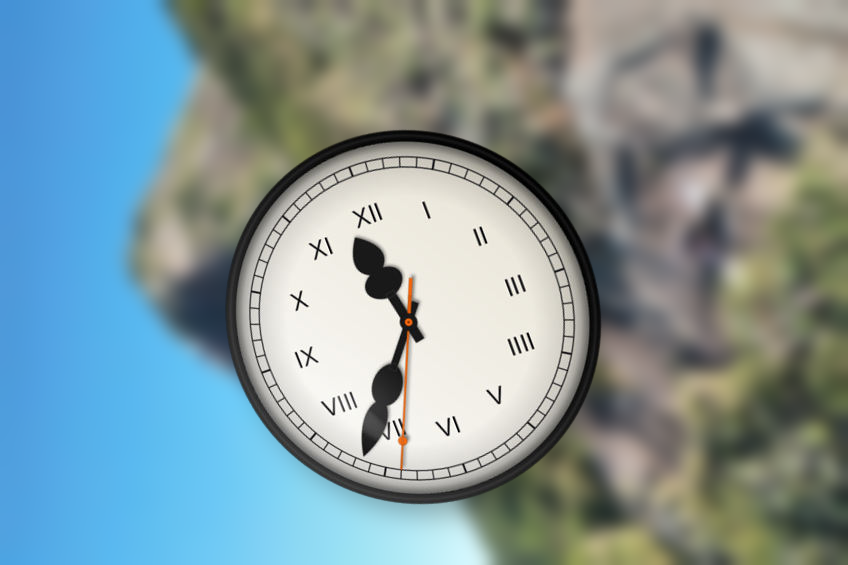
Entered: {"hour": 11, "minute": 36, "second": 34}
